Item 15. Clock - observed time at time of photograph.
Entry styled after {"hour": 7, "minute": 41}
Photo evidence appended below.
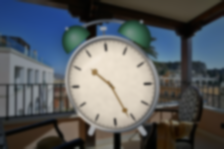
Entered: {"hour": 10, "minute": 26}
